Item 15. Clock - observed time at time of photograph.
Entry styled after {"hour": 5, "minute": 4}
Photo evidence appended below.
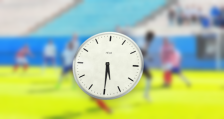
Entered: {"hour": 5, "minute": 30}
